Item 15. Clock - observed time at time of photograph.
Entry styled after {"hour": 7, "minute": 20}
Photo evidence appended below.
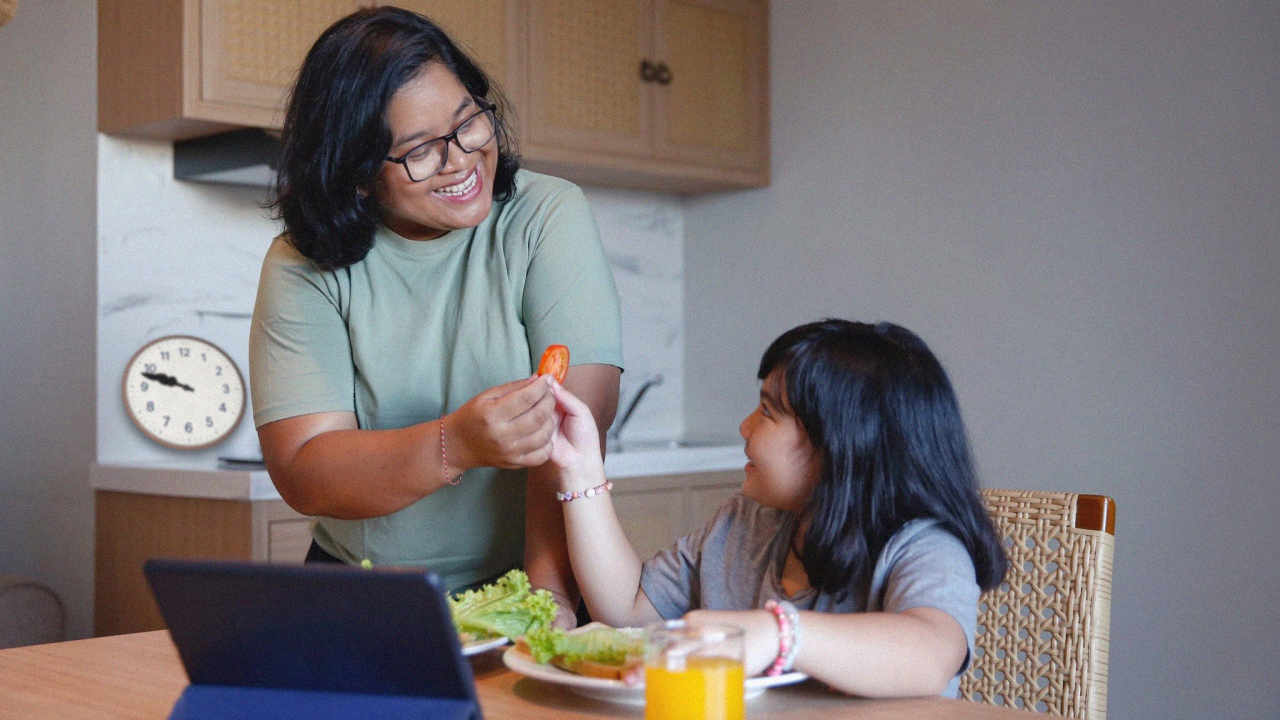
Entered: {"hour": 9, "minute": 48}
